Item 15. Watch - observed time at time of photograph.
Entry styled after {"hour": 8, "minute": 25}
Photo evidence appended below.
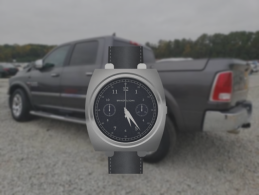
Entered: {"hour": 5, "minute": 24}
